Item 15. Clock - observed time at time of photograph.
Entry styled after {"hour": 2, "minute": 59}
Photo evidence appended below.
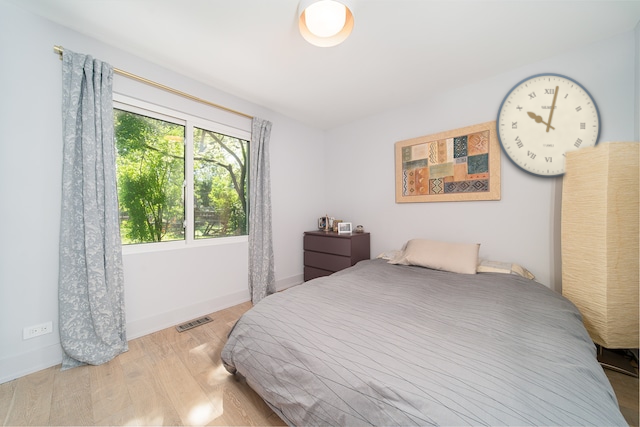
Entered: {"hour": 10, "minute": 2}
